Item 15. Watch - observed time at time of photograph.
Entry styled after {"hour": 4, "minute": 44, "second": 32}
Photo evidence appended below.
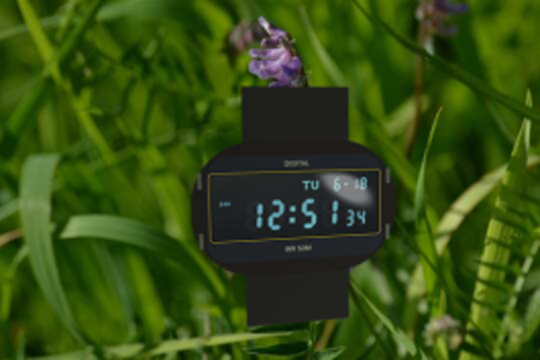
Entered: {"hour": 12, "minute": 51, "second": 34}
